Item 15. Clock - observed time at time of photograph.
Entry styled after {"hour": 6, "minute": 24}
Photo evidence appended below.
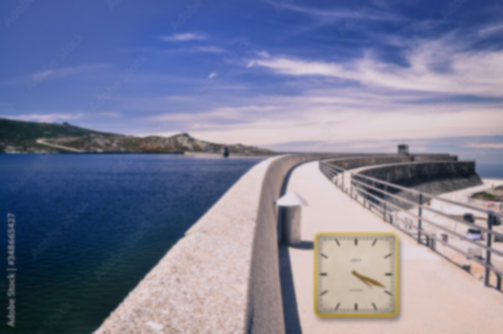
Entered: {"hour": 4, "minute": 19}
